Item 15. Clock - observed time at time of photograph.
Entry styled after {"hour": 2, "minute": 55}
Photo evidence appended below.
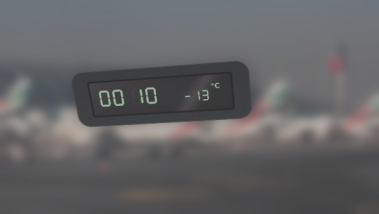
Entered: {"hour": 0, "minute": 10}
